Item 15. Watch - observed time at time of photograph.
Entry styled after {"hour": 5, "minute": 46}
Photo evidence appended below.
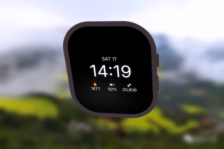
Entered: {"hour": 14, "minute": 19}
